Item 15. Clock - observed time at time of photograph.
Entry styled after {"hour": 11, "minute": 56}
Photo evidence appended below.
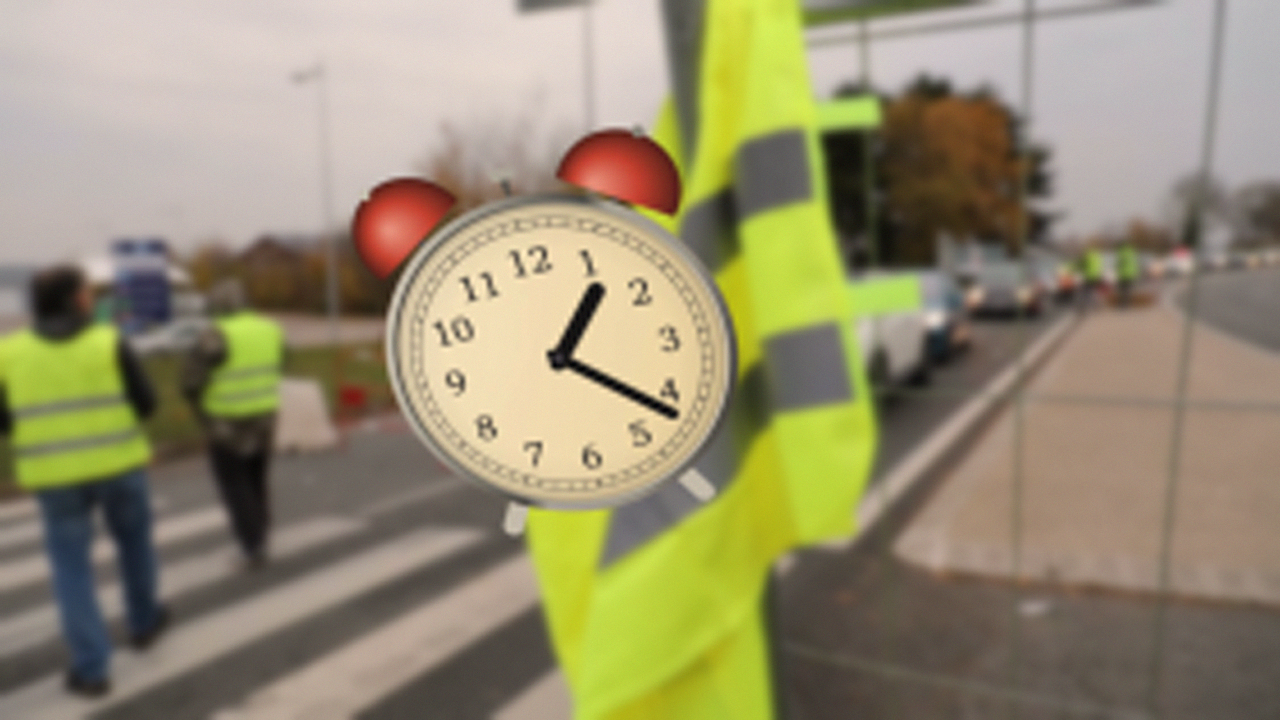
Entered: {"hour": 1, "minute": 22}
